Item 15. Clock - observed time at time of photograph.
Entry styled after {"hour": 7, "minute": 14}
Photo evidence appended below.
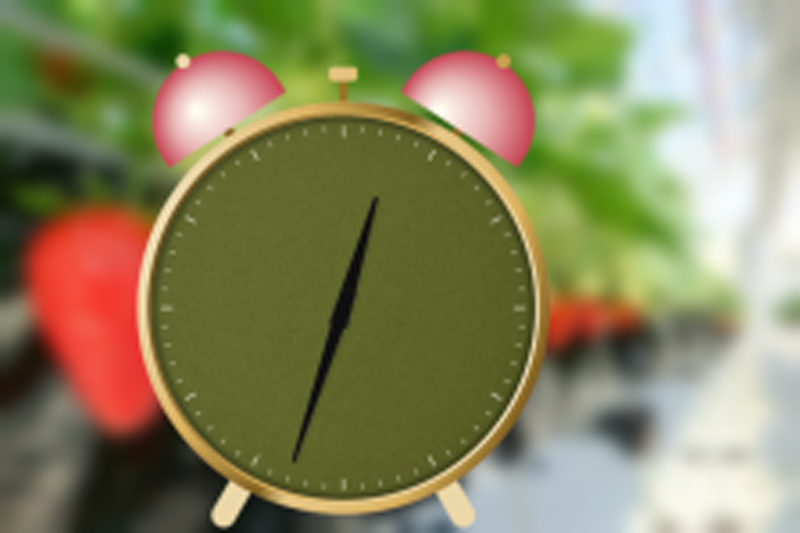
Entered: {"hour": 12, "minute": 33}
